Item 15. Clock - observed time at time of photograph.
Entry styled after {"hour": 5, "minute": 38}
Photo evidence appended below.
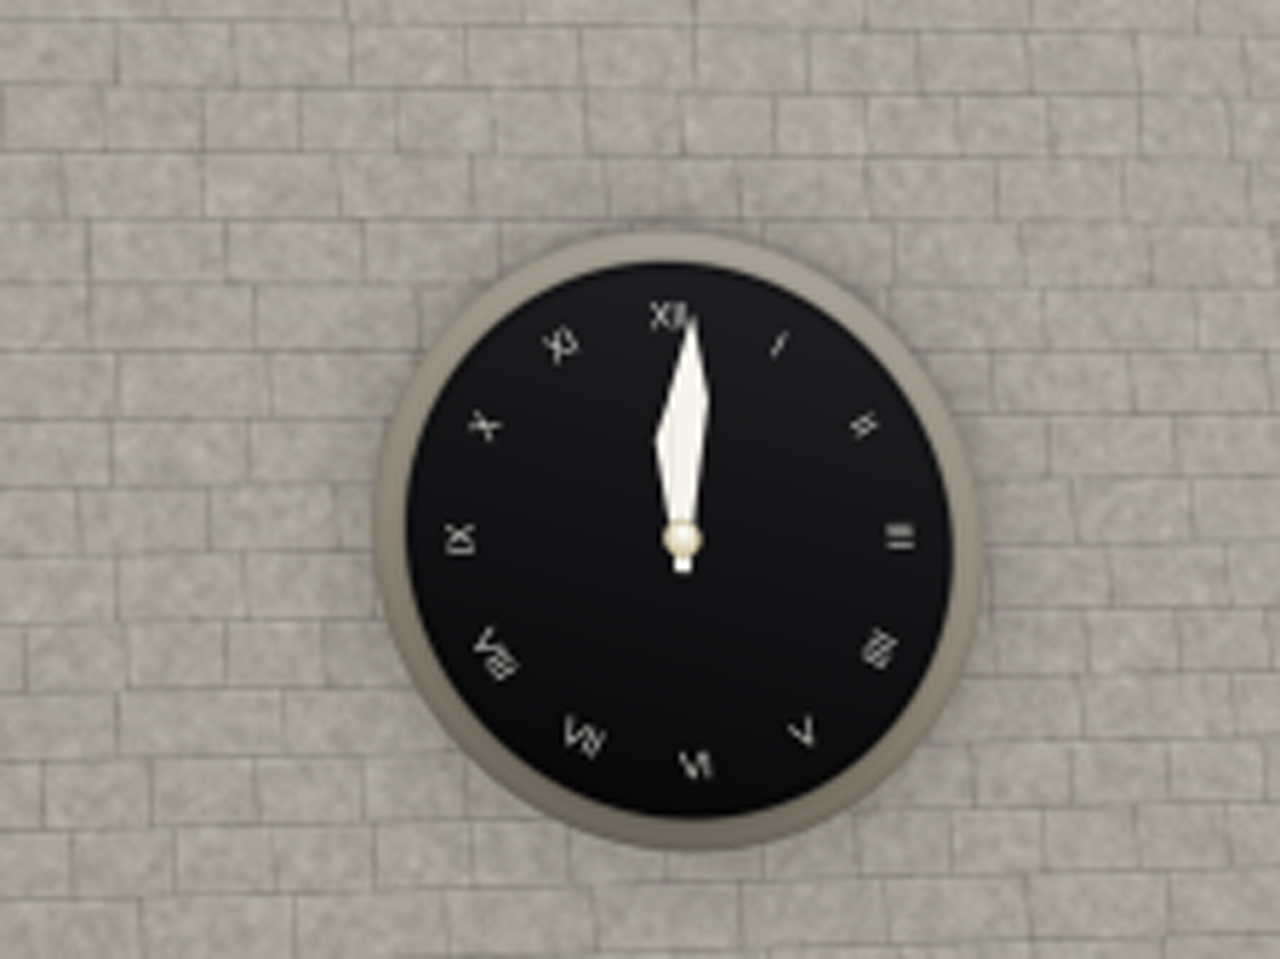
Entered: {"hour": 12, "minute": 1}
